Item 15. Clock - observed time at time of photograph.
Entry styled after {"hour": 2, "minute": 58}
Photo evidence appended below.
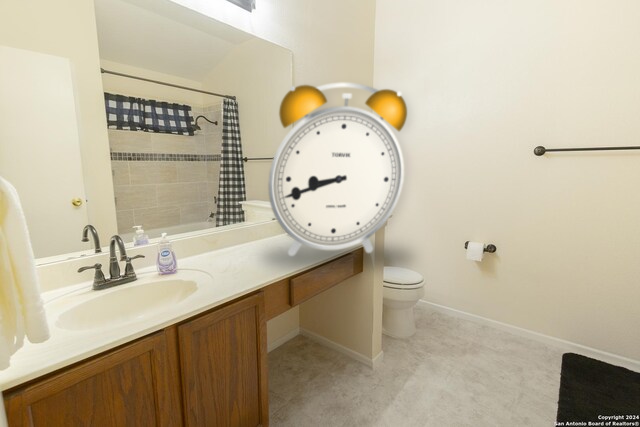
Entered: {"hour": 8, "minute": 42}
